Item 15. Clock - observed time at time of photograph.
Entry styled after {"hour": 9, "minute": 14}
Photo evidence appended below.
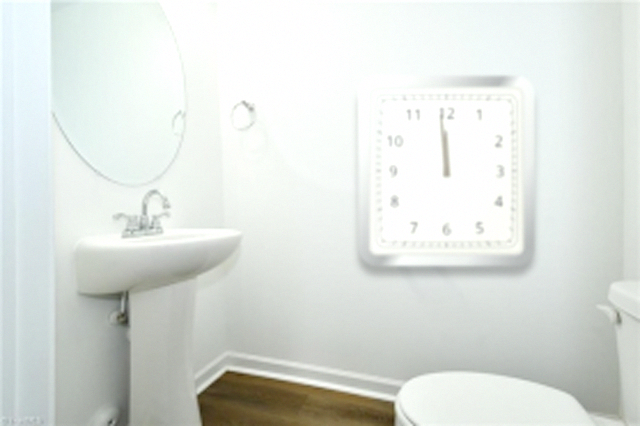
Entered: {"hour": 11, "minute": 59}
